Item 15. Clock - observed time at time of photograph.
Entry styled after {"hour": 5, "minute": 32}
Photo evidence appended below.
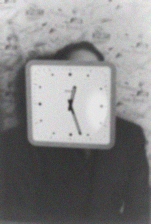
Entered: {"hour": 12, "minute": 27}
